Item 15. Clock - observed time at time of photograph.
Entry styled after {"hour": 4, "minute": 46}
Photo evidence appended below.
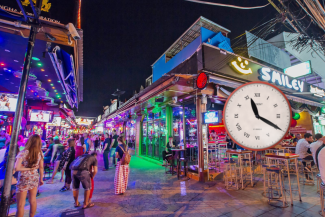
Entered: {"hour": 11, "minute": 20}
